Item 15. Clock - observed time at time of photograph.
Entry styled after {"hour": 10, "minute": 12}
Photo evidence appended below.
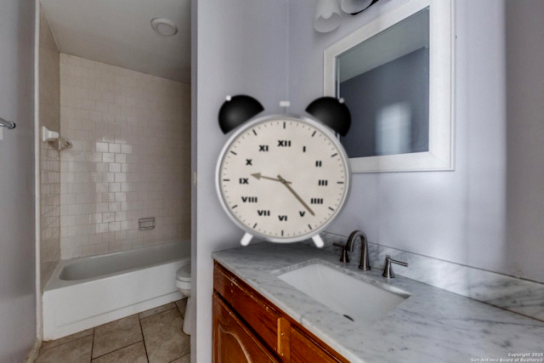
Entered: {"hour": 9, "minute": 23}
